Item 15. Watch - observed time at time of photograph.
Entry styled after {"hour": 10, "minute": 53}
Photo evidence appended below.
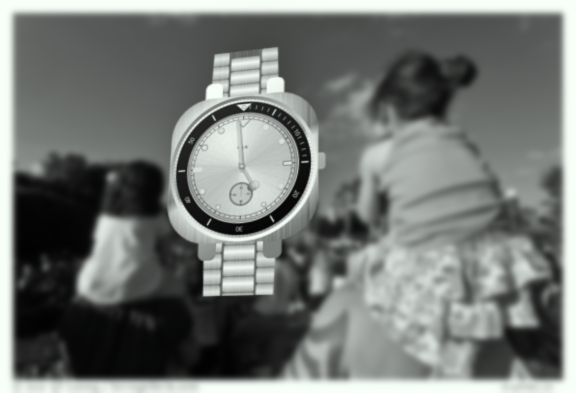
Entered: {"hour": 4, "minute": 59}
